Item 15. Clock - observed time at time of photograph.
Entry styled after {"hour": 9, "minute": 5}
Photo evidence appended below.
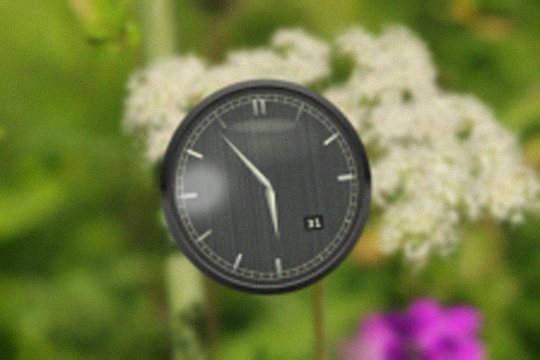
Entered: {"hour": 5, "minute": 54}
